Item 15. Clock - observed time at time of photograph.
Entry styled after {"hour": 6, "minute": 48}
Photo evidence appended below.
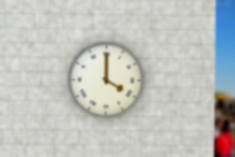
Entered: {"hour": 4, "minute": 0}
